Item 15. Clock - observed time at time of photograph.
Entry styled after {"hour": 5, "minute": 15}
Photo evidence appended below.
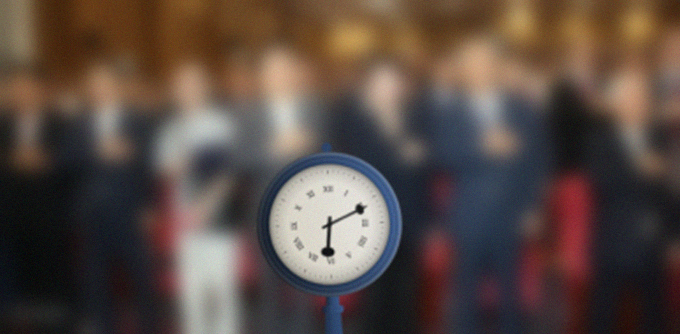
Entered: {"hour": 6, "minute": 11}
